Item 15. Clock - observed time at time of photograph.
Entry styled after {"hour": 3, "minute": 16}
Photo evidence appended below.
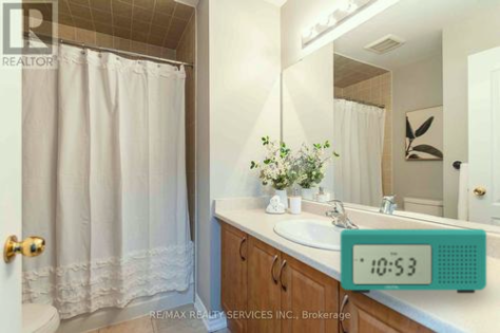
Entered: {"hour": 10, "minute": 53}
